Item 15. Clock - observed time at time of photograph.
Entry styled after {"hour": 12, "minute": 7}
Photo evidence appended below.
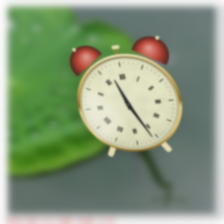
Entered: {"hour": 11, "minute": 26}
